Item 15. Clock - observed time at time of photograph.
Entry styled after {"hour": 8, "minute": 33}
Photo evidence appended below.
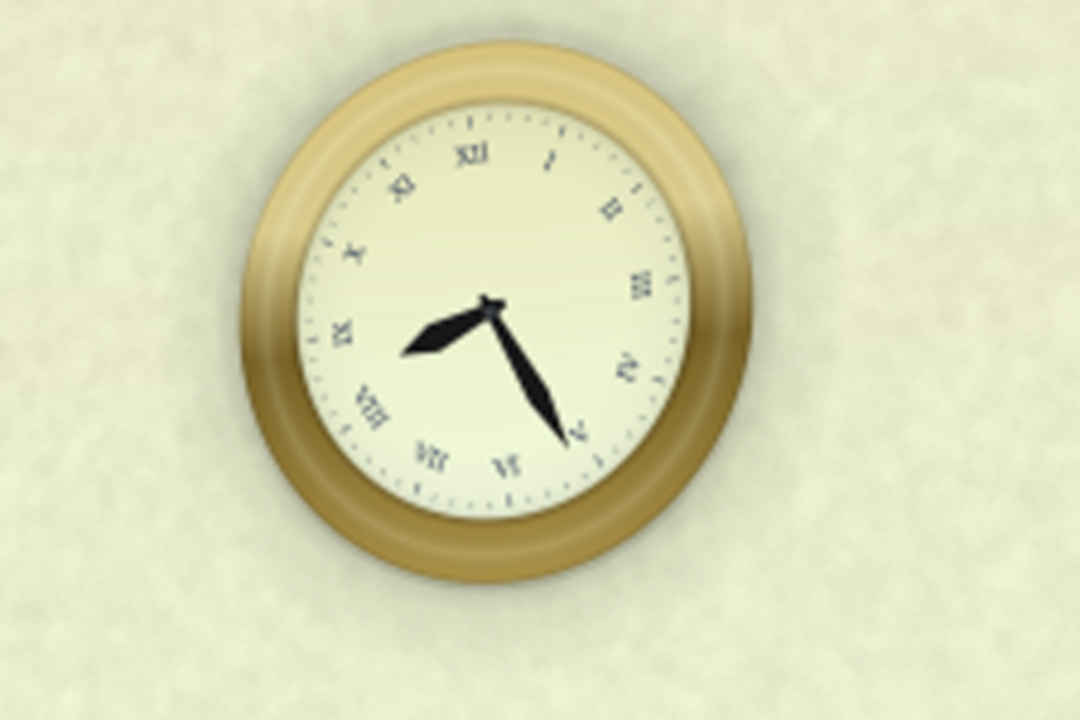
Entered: {"hour": 8, "minute": 26}
